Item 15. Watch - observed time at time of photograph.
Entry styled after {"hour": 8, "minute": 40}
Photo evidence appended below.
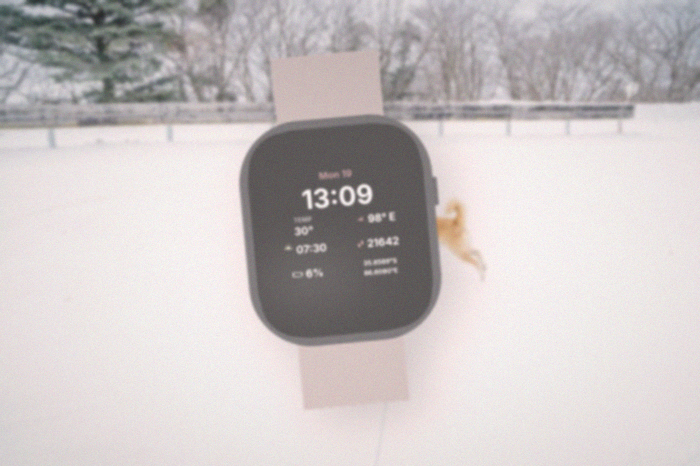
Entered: {"hour": 13, "minute": 9}
